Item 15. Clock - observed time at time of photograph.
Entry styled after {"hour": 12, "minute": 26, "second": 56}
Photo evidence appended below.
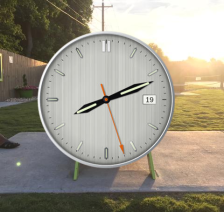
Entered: {"hour": 8, "minute": 11, "second": 27}
